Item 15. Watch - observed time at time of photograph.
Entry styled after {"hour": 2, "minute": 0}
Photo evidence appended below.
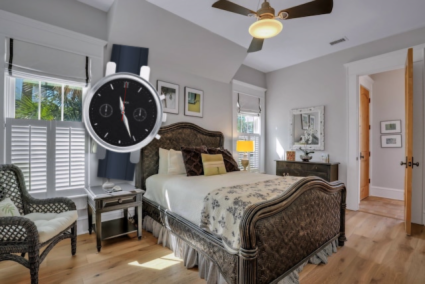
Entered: {"hour": 11, "minute": 26}
